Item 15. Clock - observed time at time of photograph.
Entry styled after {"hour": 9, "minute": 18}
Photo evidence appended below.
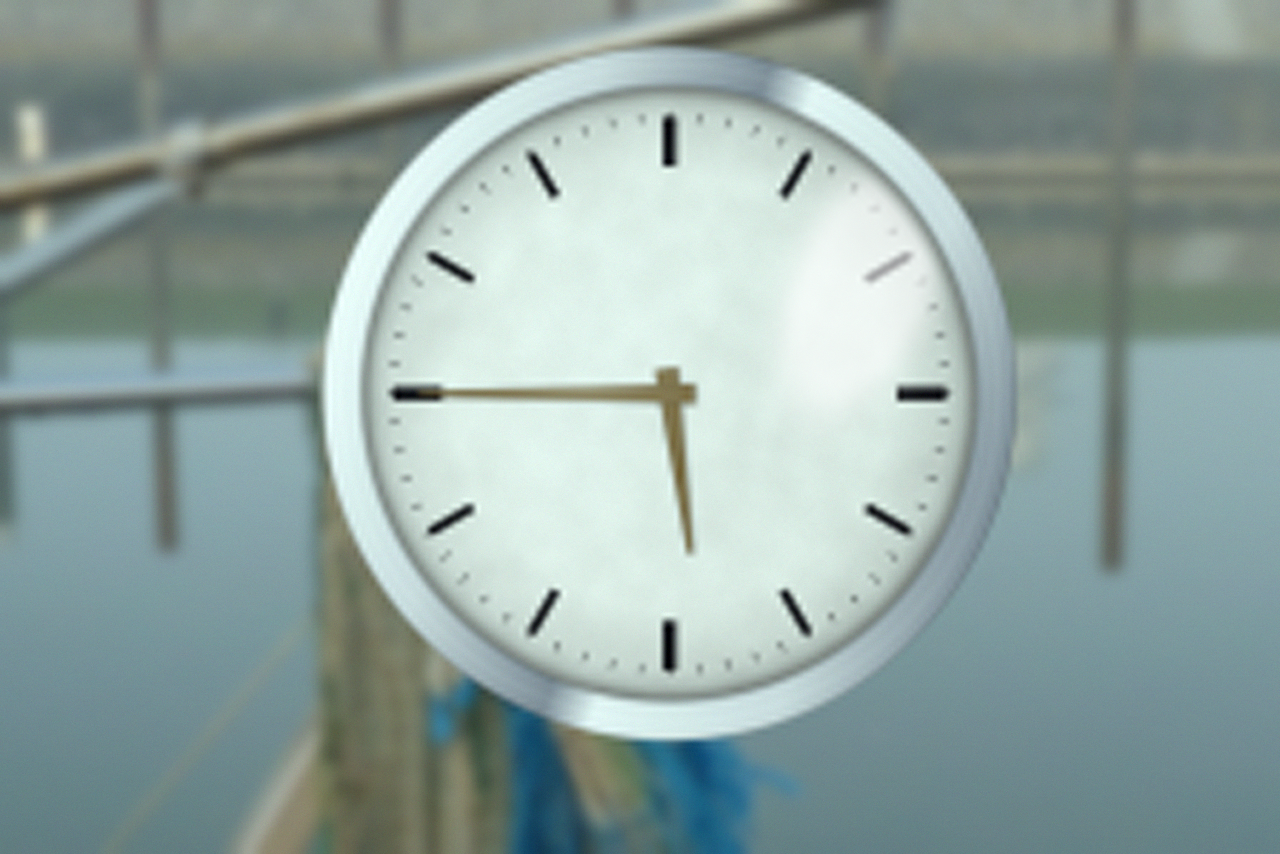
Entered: {"hour": 5, "minute": 45}
